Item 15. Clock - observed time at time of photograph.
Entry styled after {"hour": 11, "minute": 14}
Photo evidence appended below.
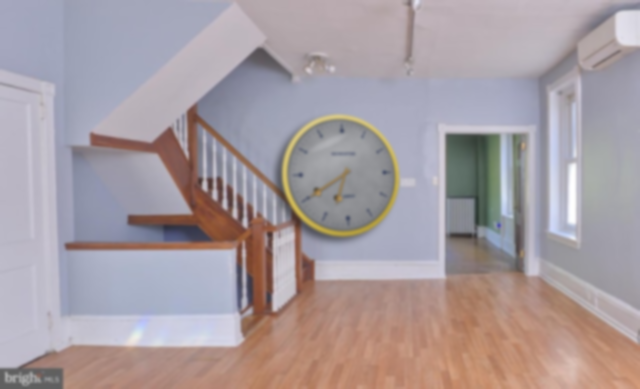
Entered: {"hour": 6, "minute": 40}
